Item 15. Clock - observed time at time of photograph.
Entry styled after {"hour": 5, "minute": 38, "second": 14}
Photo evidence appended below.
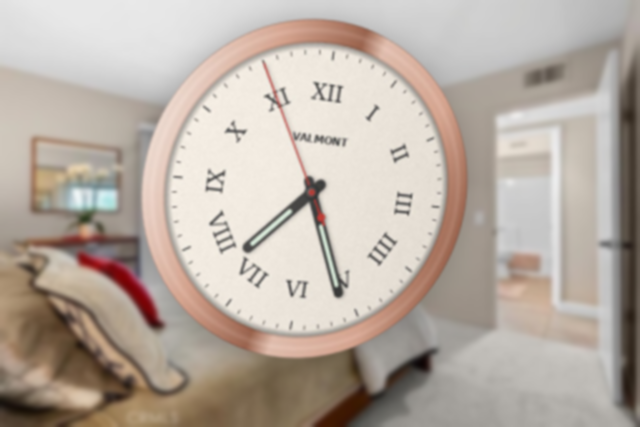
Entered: {"hour": 7, "minute": 25, "second": 55}
